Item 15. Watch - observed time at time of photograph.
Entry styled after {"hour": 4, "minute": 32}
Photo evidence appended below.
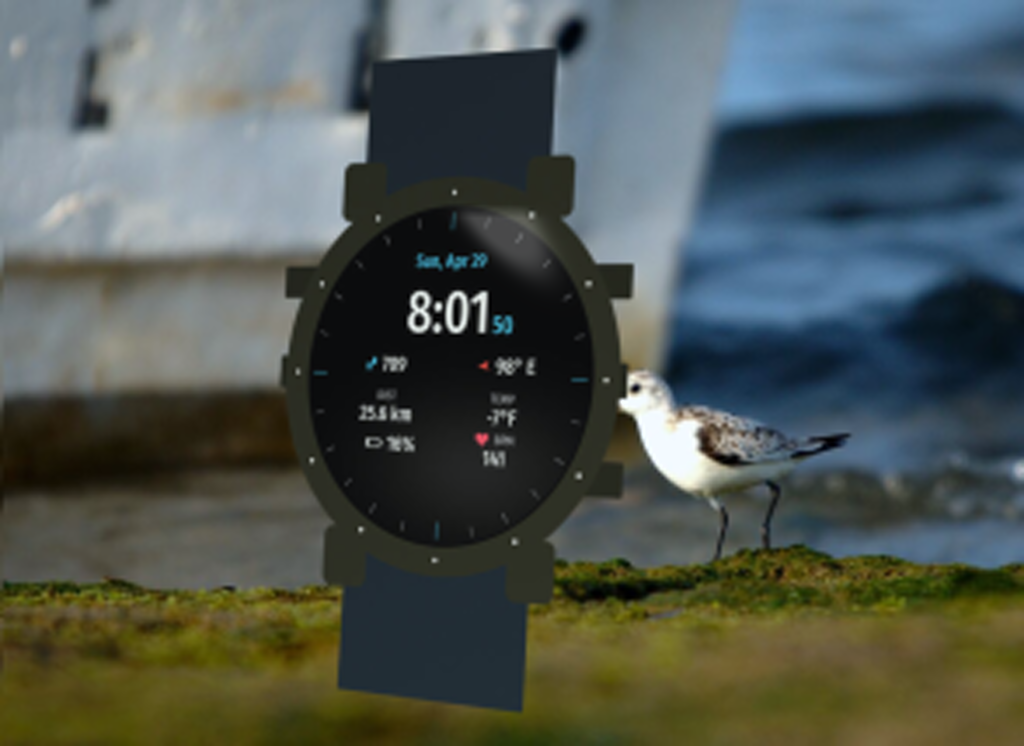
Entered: {"hour": 8, "minute": 1}
